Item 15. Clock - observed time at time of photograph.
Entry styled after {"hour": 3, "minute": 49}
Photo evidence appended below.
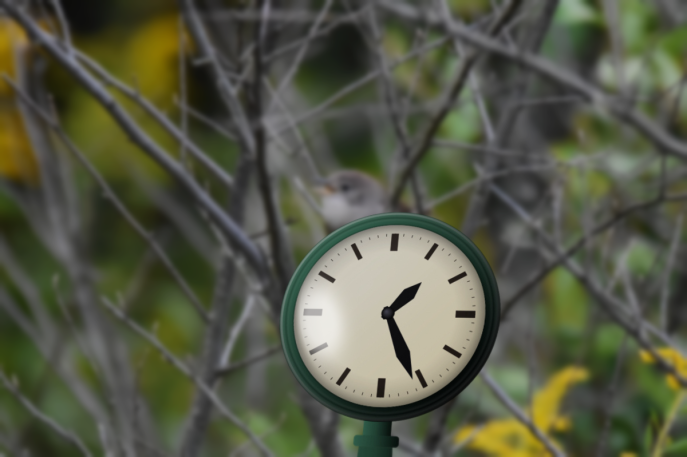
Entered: {"hour": 1, "minute": 26}
